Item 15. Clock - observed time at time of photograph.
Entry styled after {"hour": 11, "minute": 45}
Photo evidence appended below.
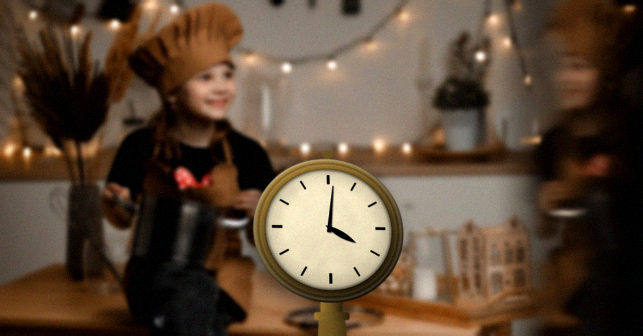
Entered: {"hour": 4, "minute": 1}
